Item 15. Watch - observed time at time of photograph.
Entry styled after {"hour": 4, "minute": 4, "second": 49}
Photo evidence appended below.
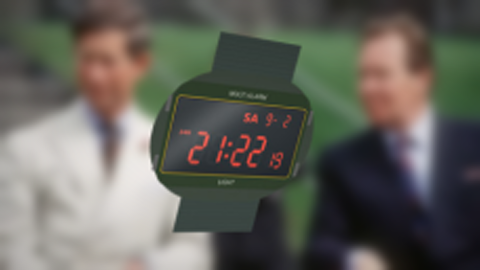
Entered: {"hour": 21, "minute": 22, "second": 19}
